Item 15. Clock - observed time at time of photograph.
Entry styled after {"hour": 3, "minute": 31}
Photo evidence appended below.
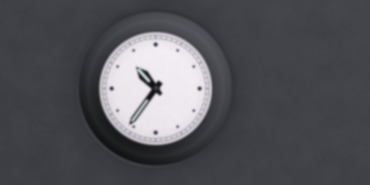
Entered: {"hour": 10, "minute": 36}
